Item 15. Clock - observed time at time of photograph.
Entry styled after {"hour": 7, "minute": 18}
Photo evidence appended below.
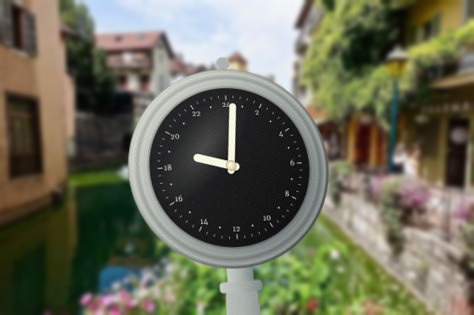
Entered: {"hour": 19, "minute": 1}
